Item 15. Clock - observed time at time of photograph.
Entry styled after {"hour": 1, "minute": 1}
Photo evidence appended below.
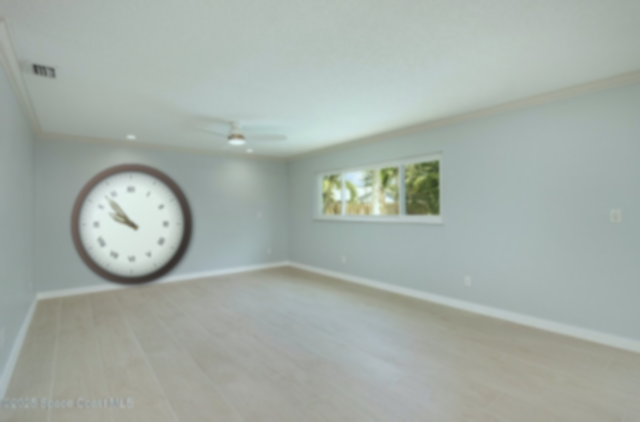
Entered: {"hour": 9, "minute": 53}
